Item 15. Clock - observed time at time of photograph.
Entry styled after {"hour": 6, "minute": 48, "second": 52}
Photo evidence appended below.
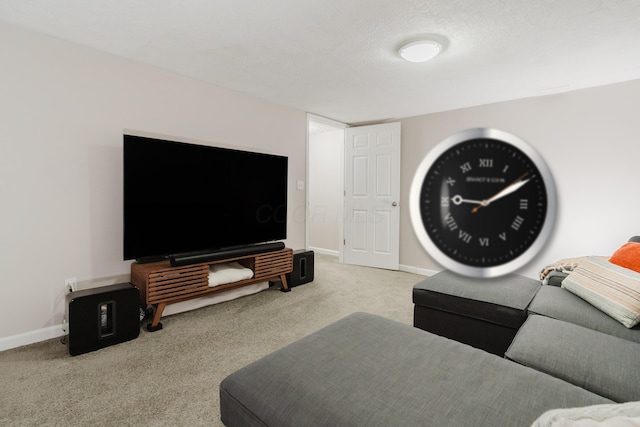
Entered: {"hour": 9, "minute": 10, "second": 9}
